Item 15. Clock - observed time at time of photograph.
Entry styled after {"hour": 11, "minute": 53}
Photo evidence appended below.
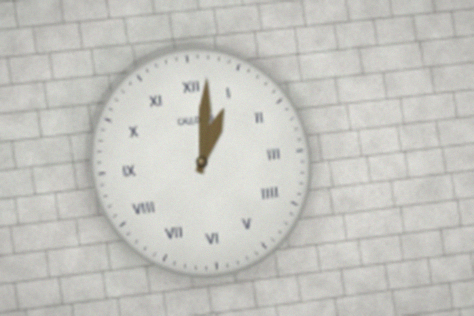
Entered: {"hour": 1, "minute": 2}
